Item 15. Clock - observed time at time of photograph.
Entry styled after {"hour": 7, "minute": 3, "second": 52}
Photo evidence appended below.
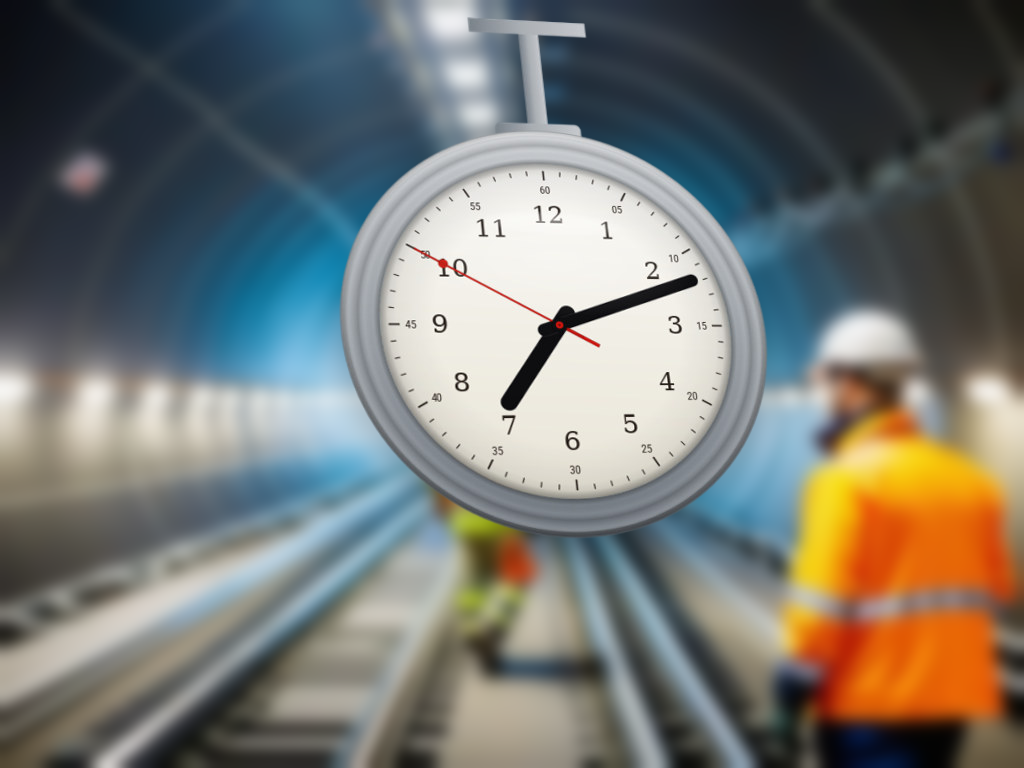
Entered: {"hour": 7, "minute": 11, "second": 50}
